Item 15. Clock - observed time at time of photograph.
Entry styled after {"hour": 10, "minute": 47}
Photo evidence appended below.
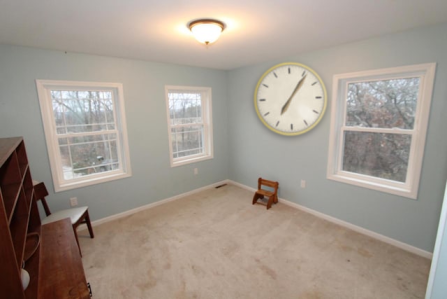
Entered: {"hour": 7, "minute": 6}
